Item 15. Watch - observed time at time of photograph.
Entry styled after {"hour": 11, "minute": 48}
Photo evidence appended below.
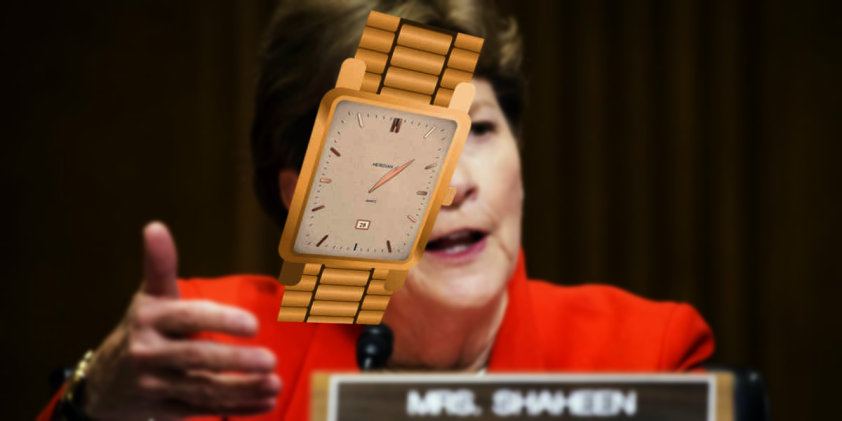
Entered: {"hour": 1, "minute": 7}
